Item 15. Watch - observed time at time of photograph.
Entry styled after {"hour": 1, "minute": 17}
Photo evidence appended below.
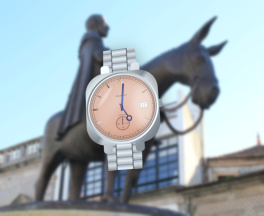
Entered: {"hour": 5, "minute": 1}
